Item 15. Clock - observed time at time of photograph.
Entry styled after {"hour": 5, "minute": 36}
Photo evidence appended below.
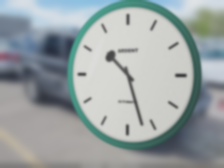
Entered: {"hour": 10, "minute": 27}
